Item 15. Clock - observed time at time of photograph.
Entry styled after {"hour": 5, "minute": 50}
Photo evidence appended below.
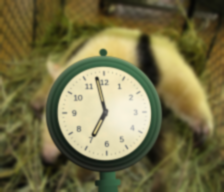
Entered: {"hour": 6, "minute": 58}
